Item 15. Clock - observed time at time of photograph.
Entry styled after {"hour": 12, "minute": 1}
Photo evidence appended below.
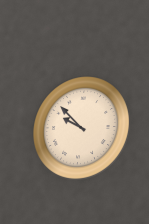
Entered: {"hour": 9, "minute": 52}
